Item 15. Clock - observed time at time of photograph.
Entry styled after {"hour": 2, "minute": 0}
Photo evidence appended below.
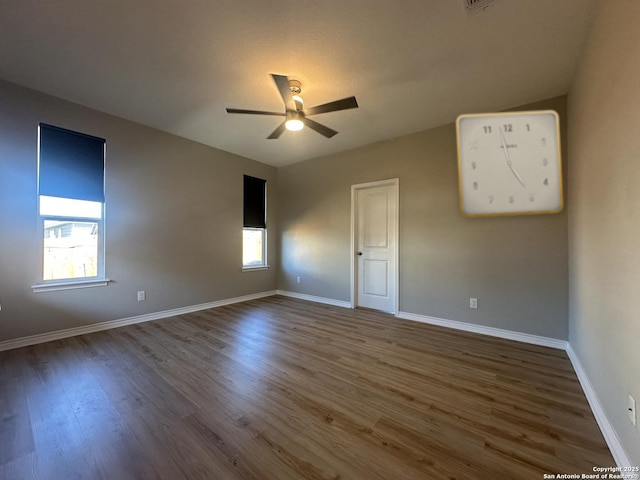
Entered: {"hour": 4, "minute": 58}
